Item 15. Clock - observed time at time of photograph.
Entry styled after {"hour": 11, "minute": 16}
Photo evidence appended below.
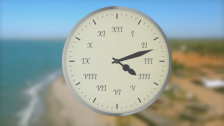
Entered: {"hour": 4, "minute": 12}
